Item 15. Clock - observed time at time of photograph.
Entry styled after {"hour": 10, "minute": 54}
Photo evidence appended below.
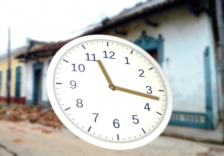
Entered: {"hour": 11, "minute": 17}
